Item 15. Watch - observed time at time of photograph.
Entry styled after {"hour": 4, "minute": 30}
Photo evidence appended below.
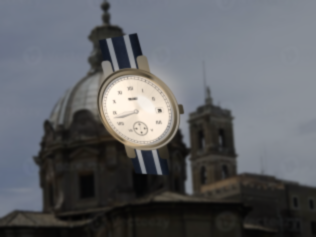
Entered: {"hour": 8, "minute": 43}
